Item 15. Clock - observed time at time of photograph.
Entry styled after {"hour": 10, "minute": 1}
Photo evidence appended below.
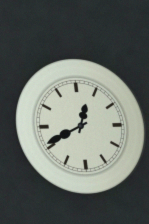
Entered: {"hour": 12, "minute": 41}
